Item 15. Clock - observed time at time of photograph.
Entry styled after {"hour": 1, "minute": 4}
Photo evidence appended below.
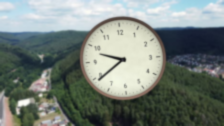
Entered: {"hour": 9, "minute": 39}
